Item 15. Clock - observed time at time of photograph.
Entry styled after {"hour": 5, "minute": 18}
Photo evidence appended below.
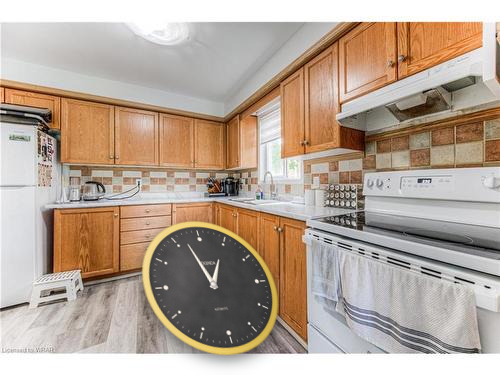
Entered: {"hour": 12, "minute": 57}
